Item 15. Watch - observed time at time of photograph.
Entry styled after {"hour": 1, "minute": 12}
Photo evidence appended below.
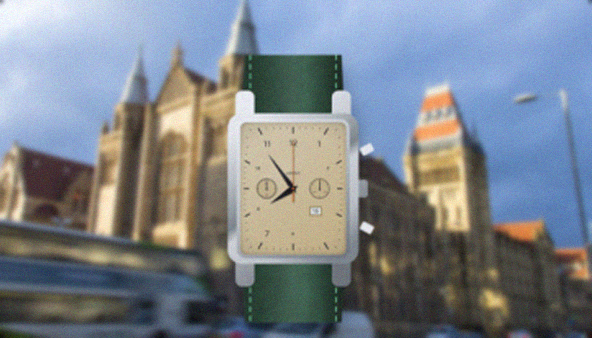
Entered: {"hour": 7, "minute": 54}
